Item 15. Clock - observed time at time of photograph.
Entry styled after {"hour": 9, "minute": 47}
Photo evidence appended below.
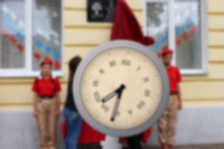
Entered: {"hour": 7, "minute": 31}
